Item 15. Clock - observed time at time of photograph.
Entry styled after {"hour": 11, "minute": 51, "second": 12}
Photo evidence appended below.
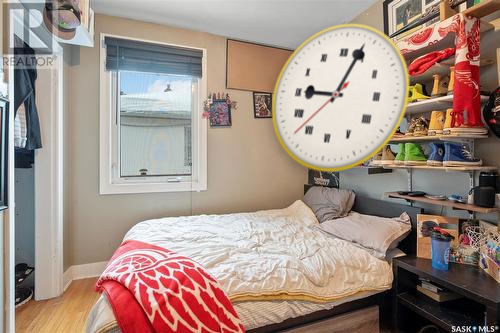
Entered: {"hour": 9, "minute": 3, "second": 37}
